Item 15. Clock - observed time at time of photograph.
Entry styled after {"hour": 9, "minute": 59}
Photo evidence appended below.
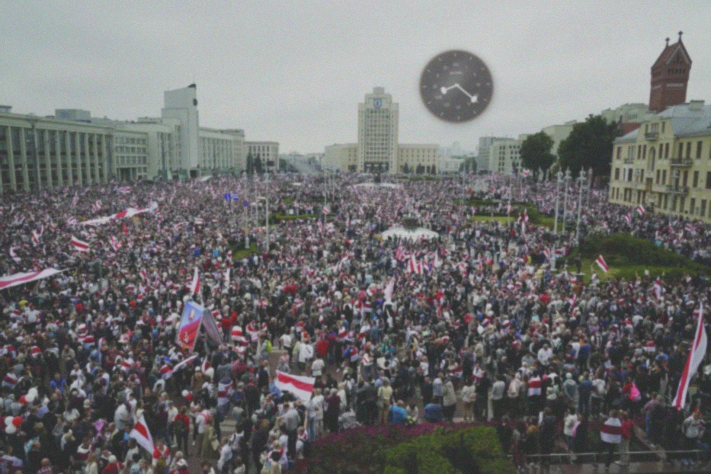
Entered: {"hour": 8, "minute": 22}
